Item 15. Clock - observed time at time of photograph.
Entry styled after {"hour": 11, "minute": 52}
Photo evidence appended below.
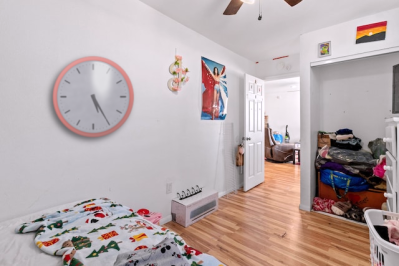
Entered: {"hour": 5, "minute": 25}
